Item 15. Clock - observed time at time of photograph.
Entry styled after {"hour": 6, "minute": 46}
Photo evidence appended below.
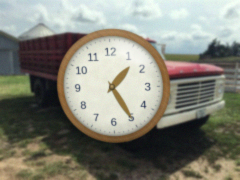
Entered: {"hour": 1, "minute": 25}
